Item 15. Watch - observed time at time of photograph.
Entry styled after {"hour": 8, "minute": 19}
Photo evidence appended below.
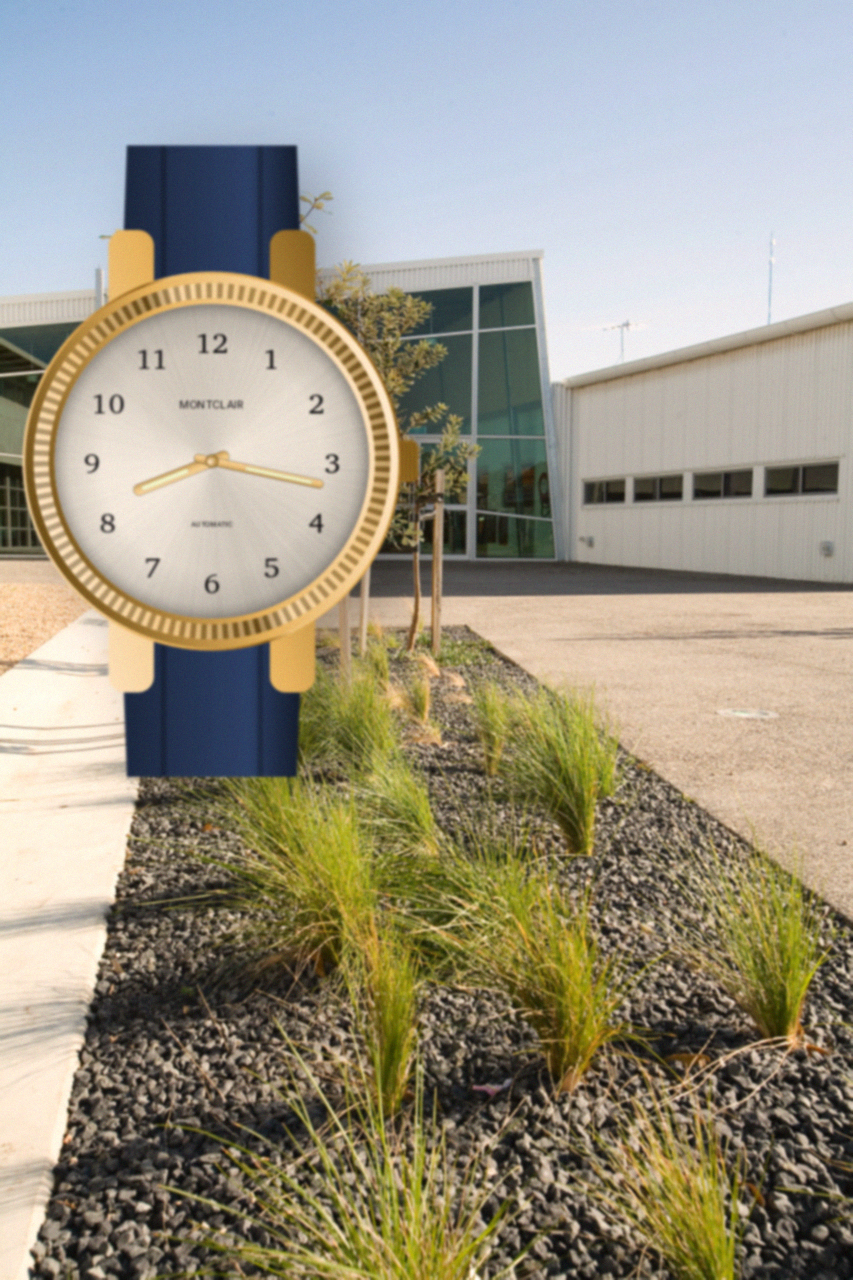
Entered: {"hour": 8, "minute": 17}
